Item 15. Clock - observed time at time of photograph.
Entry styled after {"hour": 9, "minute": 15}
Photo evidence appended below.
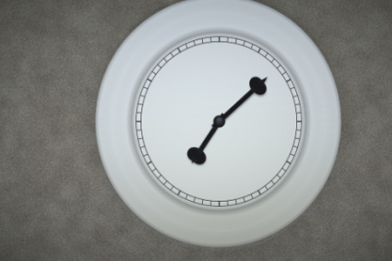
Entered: {"hour": 7, "minute": 8}
